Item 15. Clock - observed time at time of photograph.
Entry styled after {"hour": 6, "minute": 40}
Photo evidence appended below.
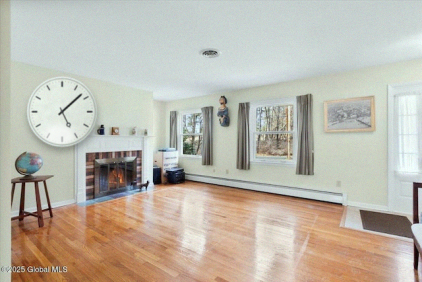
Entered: {"hour": 5, "minute": 8}
